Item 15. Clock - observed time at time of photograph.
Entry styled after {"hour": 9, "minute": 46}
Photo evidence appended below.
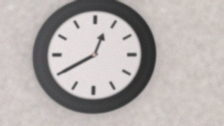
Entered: {"hour": 12, "minute": 40}
